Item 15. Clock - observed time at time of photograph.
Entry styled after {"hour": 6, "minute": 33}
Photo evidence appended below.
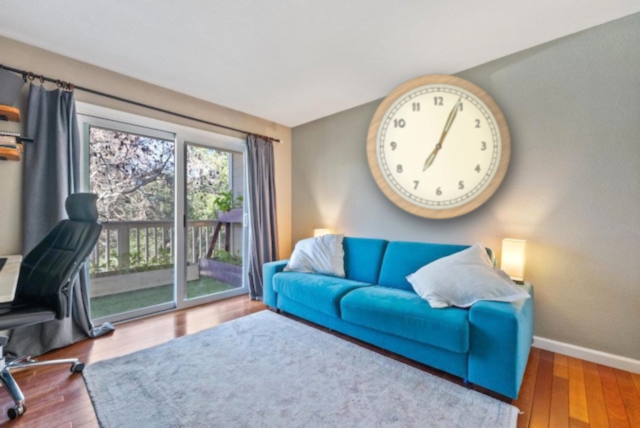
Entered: {"hour": 7, "minute": 4}
